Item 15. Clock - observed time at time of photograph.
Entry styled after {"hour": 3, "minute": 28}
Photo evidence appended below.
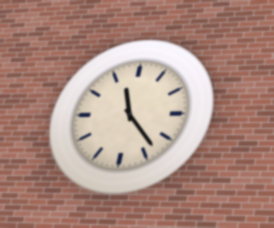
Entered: {"hour": 11, "minute": 23}
